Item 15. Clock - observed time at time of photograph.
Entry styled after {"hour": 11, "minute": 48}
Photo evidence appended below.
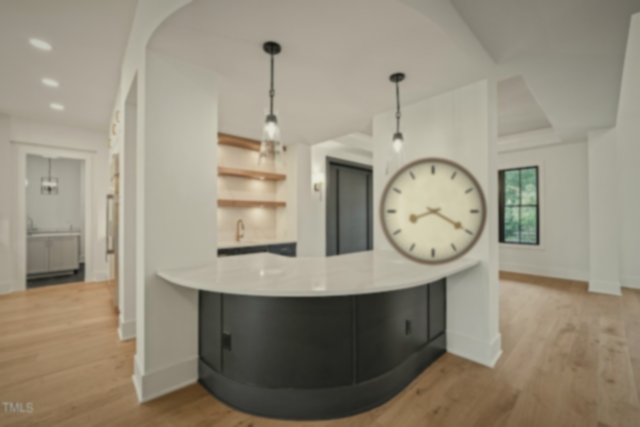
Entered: {"hour": 8, "minute": 20}
